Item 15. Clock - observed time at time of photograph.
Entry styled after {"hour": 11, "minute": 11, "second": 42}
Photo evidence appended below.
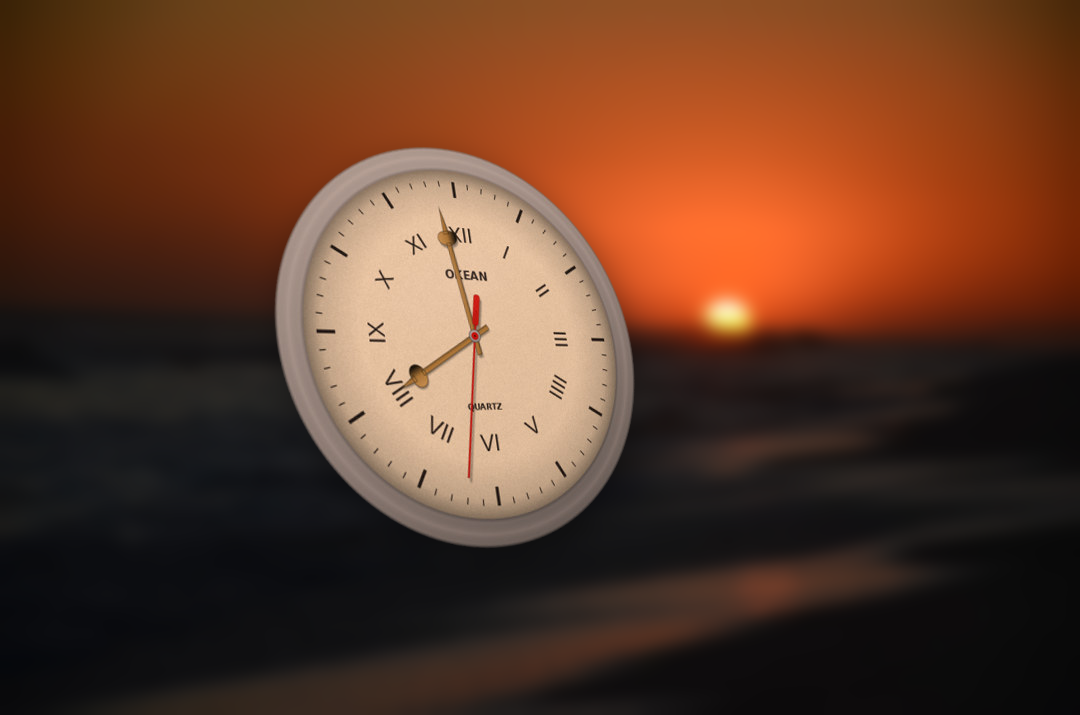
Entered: {"hour": 7, "minute": 58, "second": 32}
